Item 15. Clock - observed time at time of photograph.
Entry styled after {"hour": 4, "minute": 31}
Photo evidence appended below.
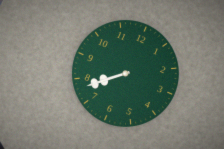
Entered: {"hour": 7, "minute": 38}
